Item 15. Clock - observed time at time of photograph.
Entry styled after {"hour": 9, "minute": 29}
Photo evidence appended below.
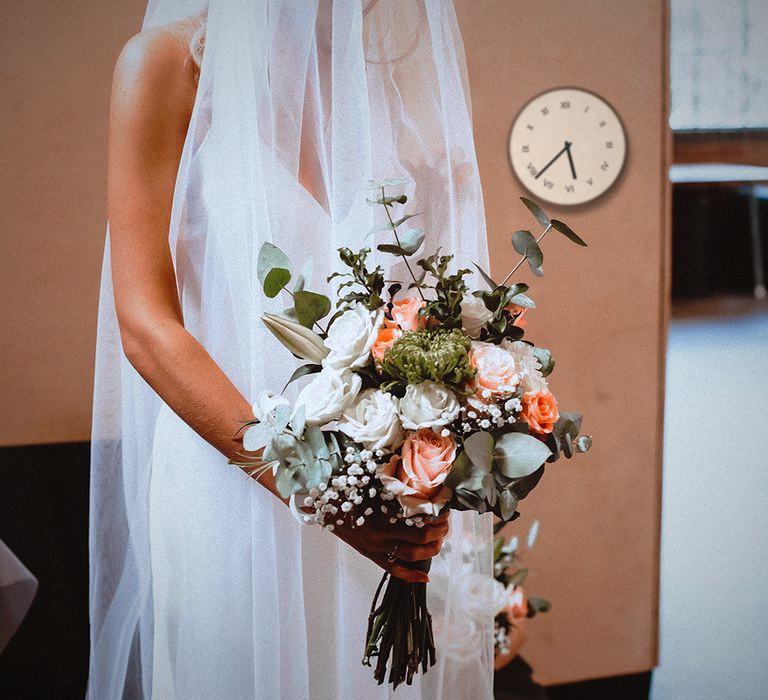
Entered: {"hour": 5, "minute": 38}
